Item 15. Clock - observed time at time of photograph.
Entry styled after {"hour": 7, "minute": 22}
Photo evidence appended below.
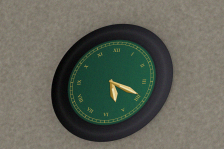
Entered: {"hour": 5, "minute": 19}
